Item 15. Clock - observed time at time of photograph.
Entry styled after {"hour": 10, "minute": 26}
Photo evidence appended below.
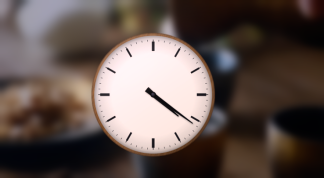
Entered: {"hour": 4, "minute": 21}
